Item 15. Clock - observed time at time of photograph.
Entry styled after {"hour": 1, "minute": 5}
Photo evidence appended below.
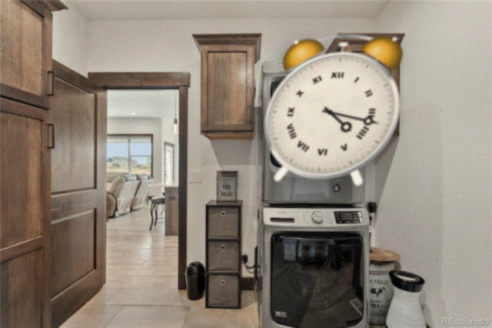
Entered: {"hour": 4, "minute": 17}
